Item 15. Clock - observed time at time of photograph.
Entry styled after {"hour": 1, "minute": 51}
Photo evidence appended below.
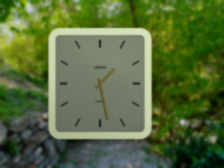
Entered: {"hour": 1, "minute": 28}
